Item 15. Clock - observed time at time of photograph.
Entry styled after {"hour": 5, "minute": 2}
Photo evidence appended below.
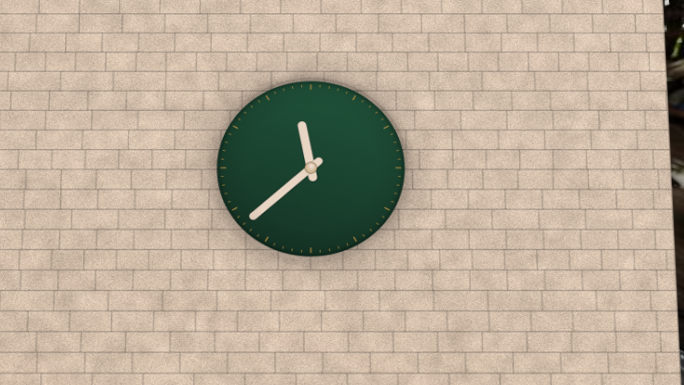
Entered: {"hour": 11, "minute": 38}
